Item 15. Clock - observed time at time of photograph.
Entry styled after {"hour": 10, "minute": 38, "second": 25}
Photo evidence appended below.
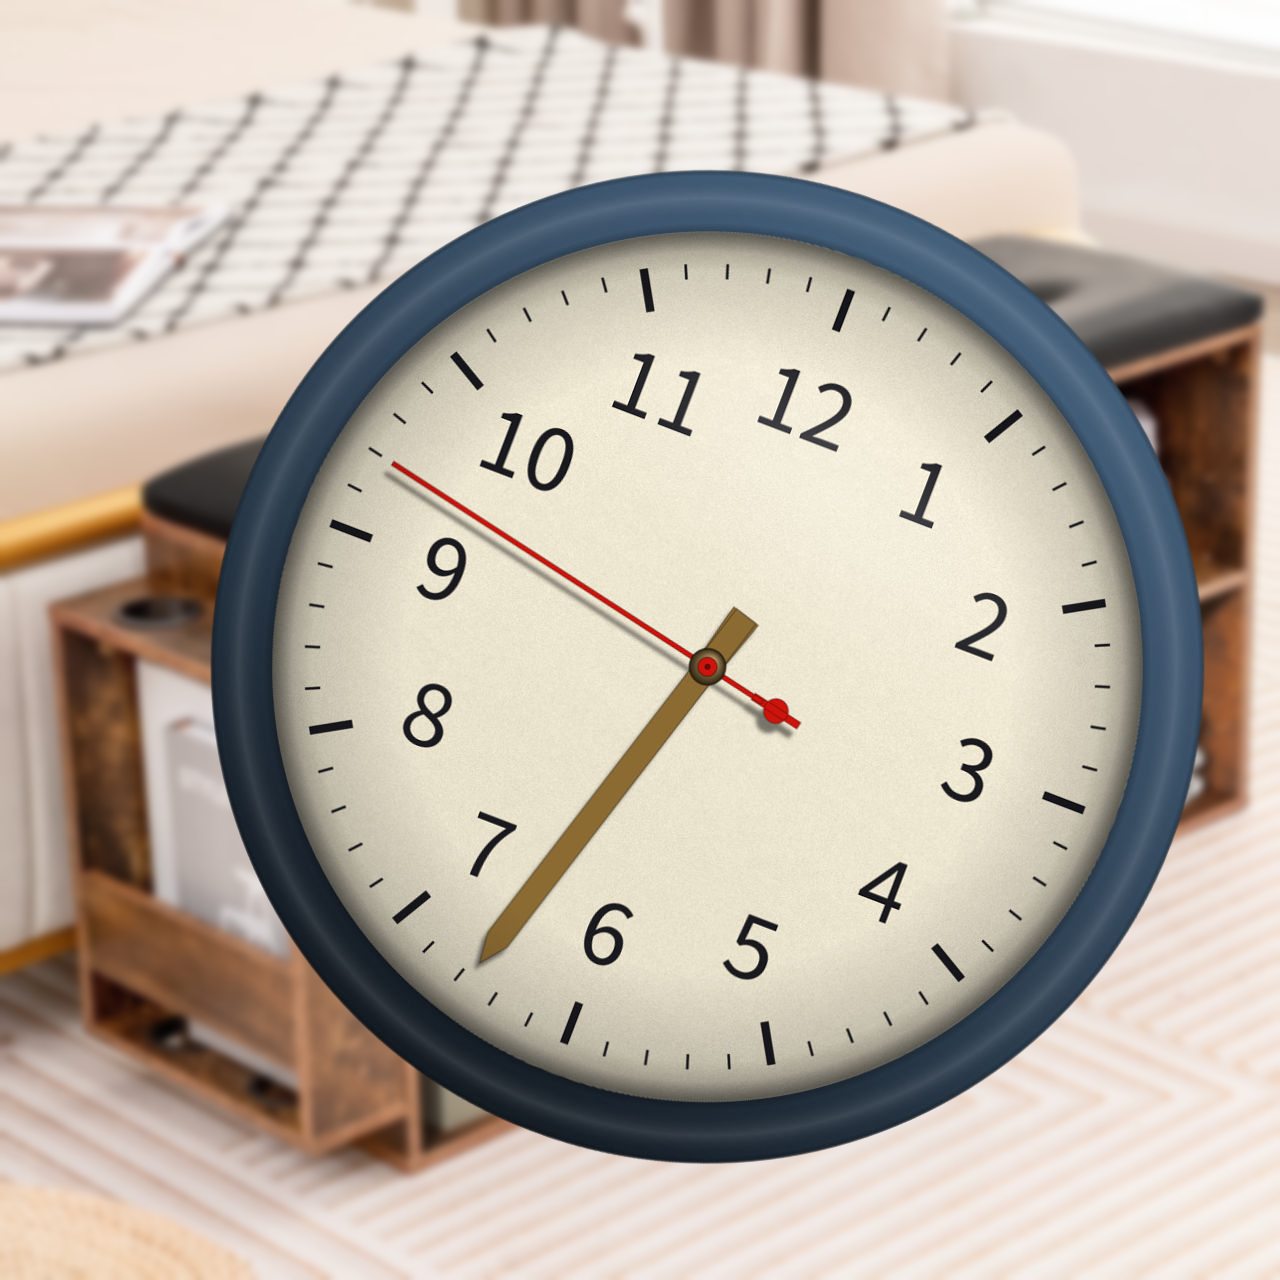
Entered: {"hour": 6, "minute": 32, "second": 47}
